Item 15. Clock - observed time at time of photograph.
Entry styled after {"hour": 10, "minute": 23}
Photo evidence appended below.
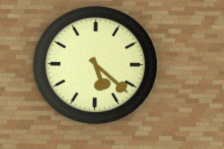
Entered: {"hour": 5, "minute": 22}
